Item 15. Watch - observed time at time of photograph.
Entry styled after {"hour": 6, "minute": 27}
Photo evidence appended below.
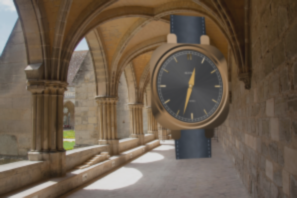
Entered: {"hour": 12, "minute": 33}
